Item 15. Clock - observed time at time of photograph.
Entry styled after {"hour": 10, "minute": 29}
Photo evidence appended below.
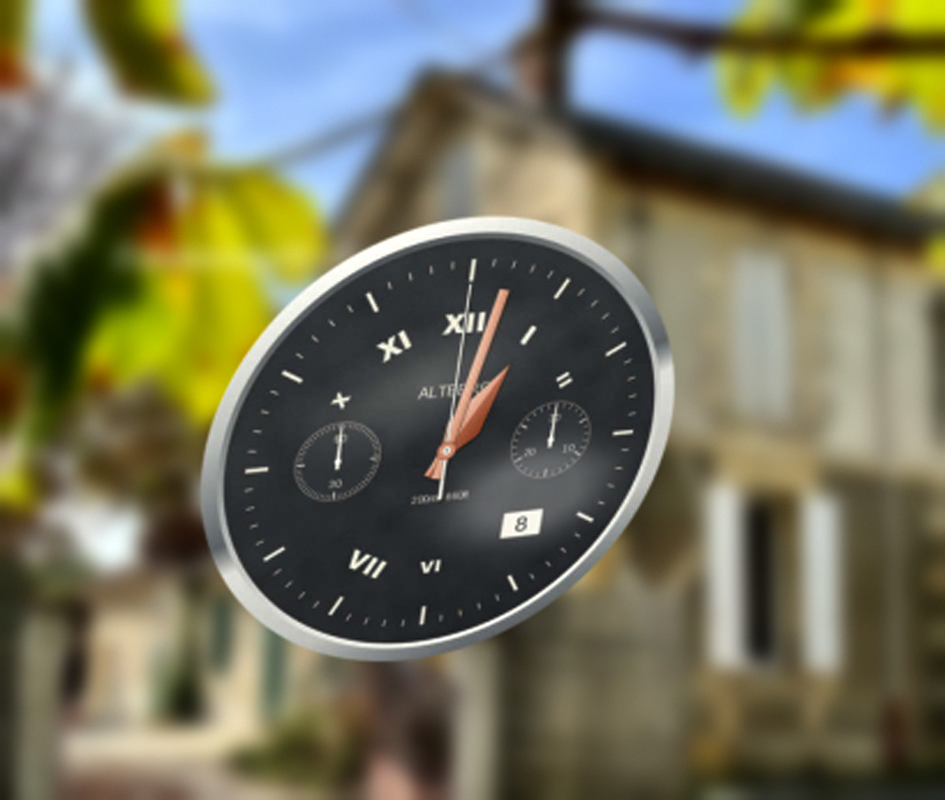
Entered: {"hour": 1, "minute": 2}
